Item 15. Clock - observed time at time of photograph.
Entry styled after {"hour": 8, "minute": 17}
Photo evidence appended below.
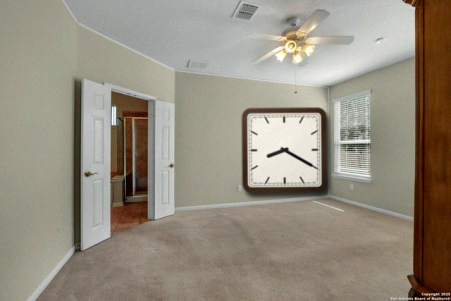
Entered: {"hour": 8, "minute": 20}
